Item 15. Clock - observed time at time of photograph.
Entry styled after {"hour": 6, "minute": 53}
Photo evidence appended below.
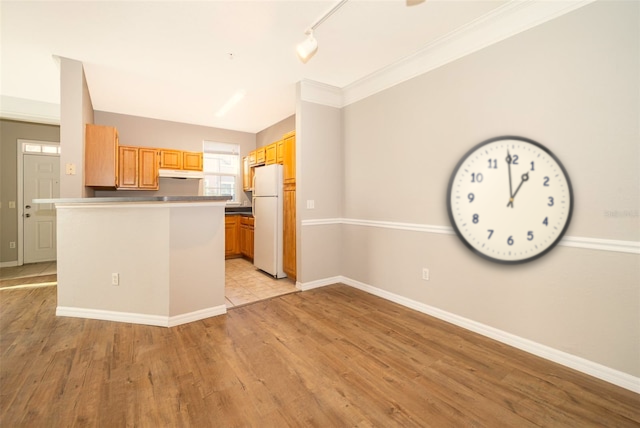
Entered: {"hour": 12, "minute": 59}
